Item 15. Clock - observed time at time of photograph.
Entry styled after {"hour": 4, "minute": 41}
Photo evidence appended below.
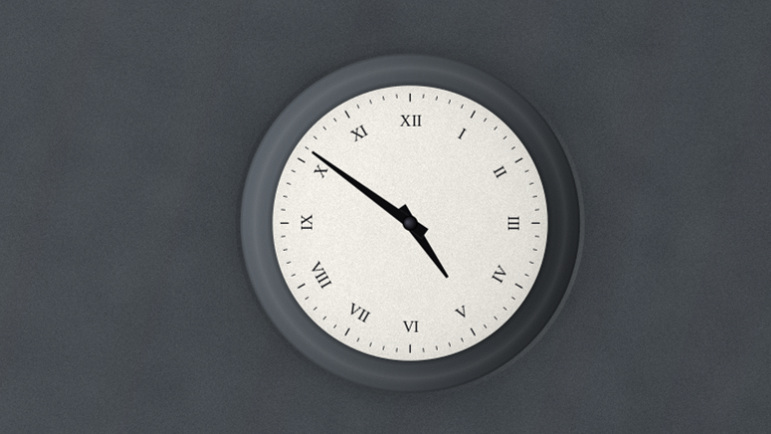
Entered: {"hour": 4, "minute": 51}
